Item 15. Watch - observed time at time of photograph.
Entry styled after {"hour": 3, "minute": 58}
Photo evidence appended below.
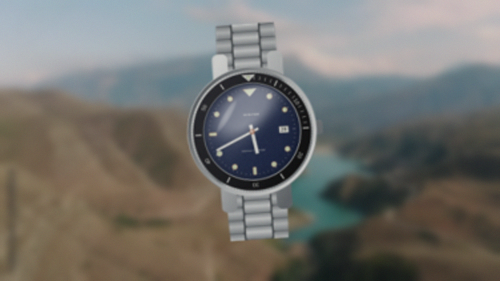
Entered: {"hour": 5, "minute": 41}
